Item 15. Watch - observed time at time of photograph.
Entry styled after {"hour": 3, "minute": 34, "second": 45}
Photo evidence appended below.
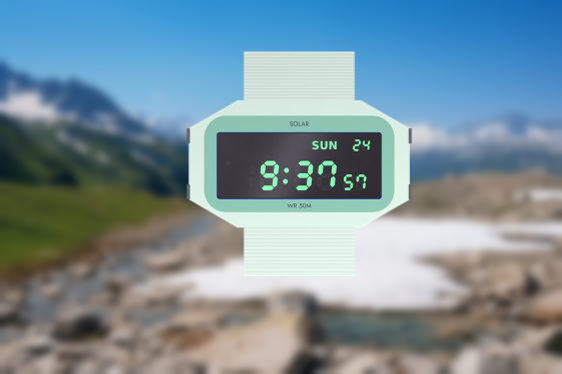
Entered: {"hour": 9, "minute": 37, "second": 57}
